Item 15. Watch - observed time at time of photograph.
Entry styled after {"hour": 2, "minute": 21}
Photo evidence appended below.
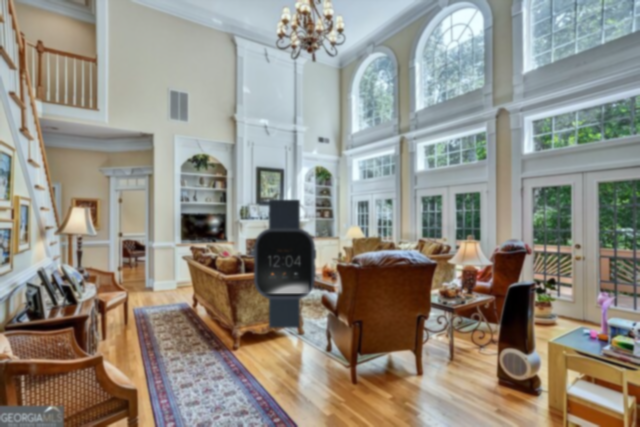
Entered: {"hour": 12, "minute": 4}
